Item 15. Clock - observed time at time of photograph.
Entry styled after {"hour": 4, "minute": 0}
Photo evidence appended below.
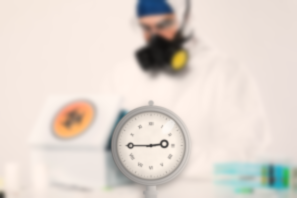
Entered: {"hour": 2, "minute": 45}
